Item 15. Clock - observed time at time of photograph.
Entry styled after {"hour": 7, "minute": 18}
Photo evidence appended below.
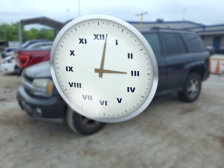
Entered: {"hour": 3, "minute": 2}
